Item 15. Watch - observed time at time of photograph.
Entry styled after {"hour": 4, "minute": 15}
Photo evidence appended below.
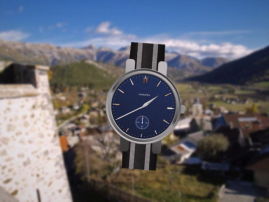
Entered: {"hour": 1, "minute": 40}
